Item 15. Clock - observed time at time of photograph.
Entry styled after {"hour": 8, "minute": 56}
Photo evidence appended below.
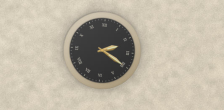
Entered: {"hour": 2, "minute": 20}
